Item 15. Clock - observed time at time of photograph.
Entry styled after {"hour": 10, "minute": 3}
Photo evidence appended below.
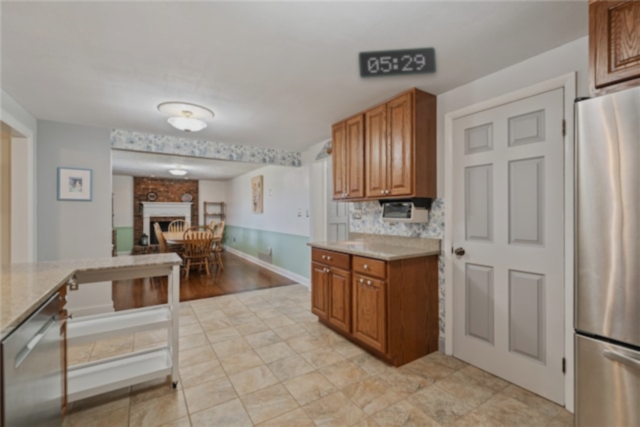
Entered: {"hour": 5, "minute": 29}
